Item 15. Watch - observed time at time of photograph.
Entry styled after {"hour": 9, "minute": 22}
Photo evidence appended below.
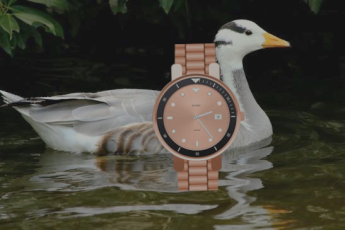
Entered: {"hour": 2, "minute": 24}
